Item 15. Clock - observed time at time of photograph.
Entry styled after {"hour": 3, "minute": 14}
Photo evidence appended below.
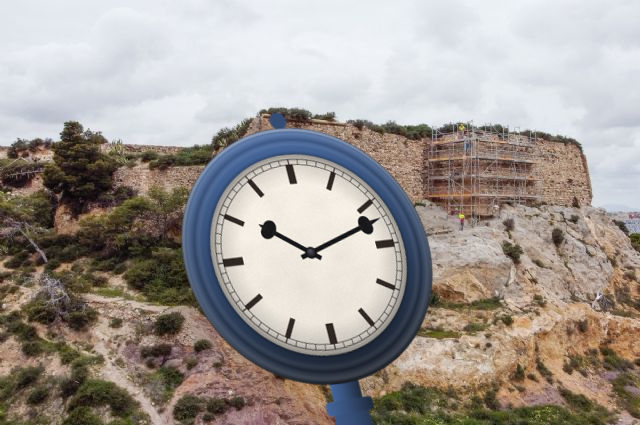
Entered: {"hour": 10, "minute": 12}
